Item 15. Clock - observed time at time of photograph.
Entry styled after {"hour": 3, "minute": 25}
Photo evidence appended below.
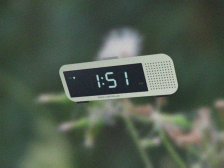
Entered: {"hour": 1, "minute": 51}
